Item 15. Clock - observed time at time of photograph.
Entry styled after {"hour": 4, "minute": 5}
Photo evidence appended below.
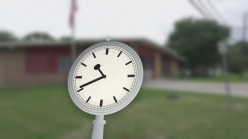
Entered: {"hour": 10, "minute": 41}
